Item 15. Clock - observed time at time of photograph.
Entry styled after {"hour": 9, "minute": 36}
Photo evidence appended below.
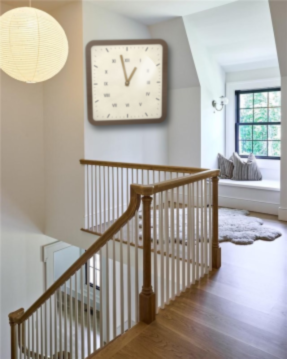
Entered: {"hour": 12, "minute": 58}
